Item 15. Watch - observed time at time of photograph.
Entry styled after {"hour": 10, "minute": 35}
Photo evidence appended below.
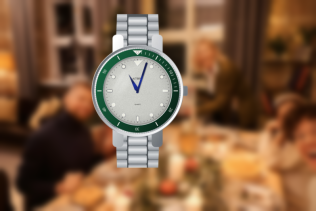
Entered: {"hour": 11, "minute": 3}
